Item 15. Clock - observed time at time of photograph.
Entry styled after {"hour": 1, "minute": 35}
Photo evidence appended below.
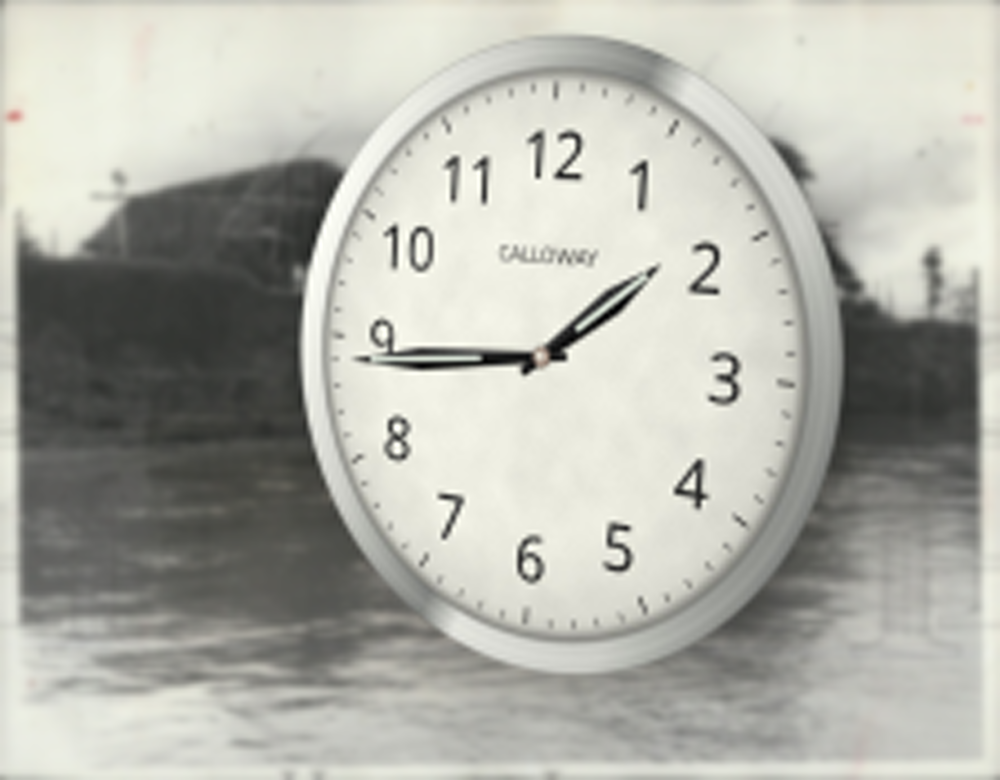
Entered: {"hour": 1, "minute": 44}
